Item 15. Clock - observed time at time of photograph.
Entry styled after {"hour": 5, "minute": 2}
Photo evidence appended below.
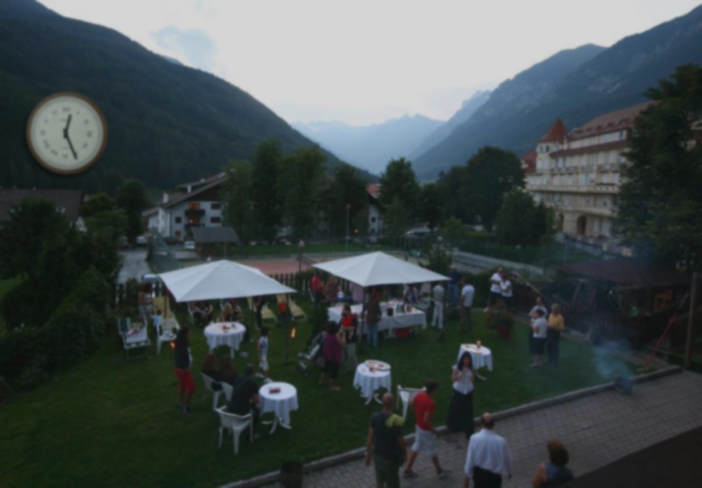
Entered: {"hour": 12, "minute": 26}
